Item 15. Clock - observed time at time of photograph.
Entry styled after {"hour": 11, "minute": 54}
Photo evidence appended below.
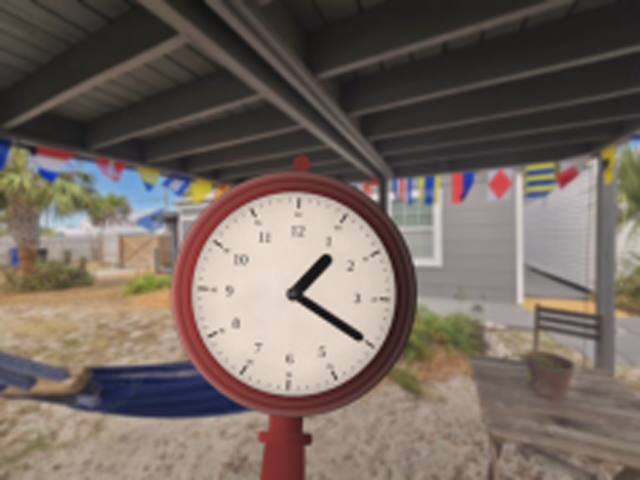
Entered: {"hour": 1, "minute": 20}
